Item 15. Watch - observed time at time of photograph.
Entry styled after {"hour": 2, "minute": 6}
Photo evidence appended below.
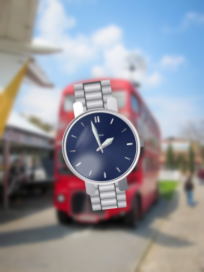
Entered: {"hour": 1, "minute": 58}
